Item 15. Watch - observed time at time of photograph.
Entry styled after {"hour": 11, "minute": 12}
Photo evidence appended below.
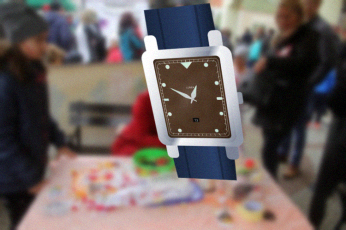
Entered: {"hour": 12, "minute": 50}
